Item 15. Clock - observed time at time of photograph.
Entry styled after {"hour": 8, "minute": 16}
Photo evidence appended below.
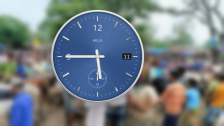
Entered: {"hour": 5, "minute": 45}
